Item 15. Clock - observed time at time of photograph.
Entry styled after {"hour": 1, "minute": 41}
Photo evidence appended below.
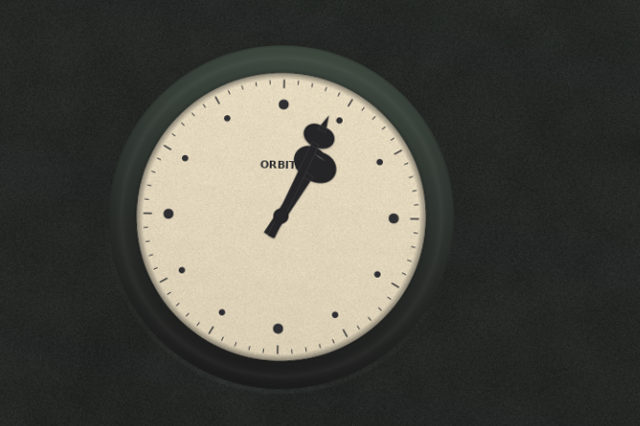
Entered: {"hour": 1, "minute": 4}
